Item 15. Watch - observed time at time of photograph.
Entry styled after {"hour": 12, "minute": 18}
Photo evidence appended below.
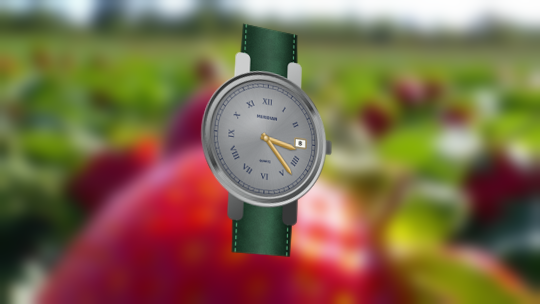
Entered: {"hour": 3, "minute": 23}
